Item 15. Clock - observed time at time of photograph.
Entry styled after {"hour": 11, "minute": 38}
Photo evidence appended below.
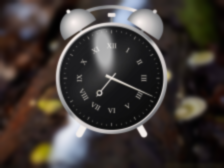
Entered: {"hour": 7, "minute": 19}
